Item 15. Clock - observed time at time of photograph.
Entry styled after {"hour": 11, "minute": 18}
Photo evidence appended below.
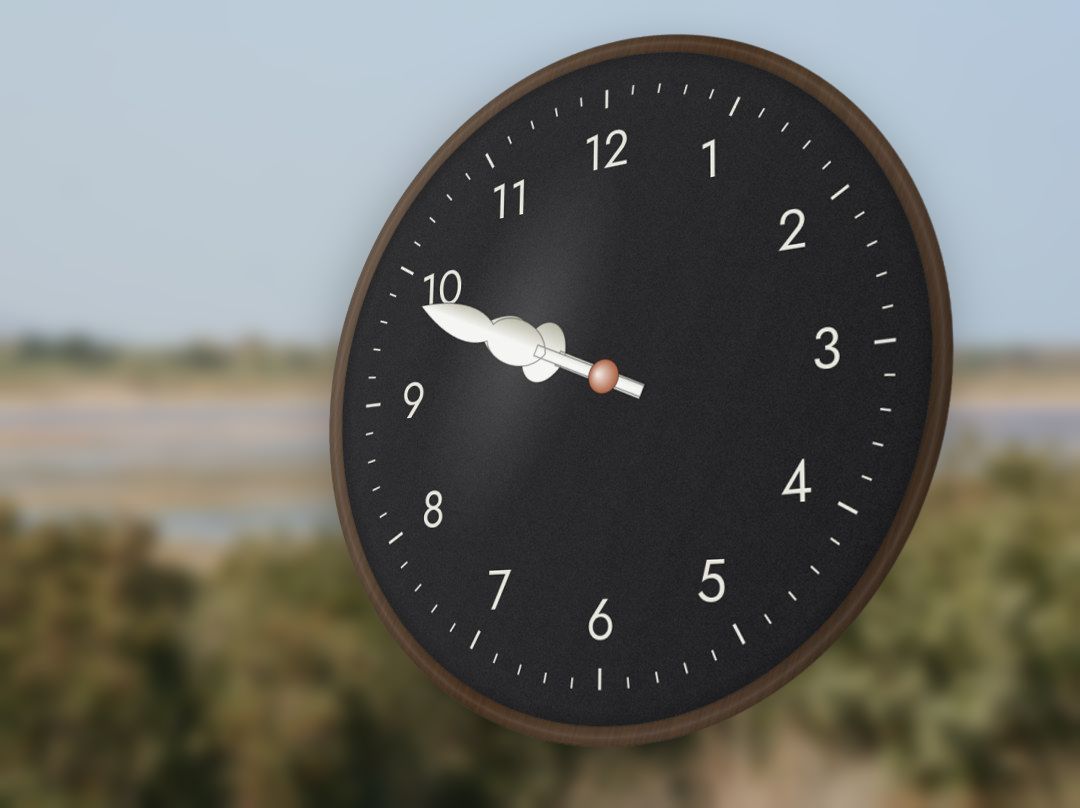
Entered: {"hour": 9, "minute": 49}
